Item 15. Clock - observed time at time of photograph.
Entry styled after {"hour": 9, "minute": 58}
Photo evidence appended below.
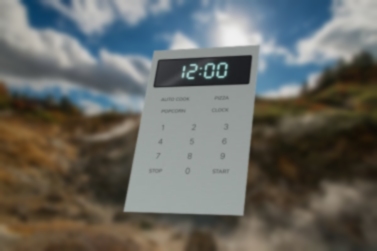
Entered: {"hour": 12, "minute": 0}
